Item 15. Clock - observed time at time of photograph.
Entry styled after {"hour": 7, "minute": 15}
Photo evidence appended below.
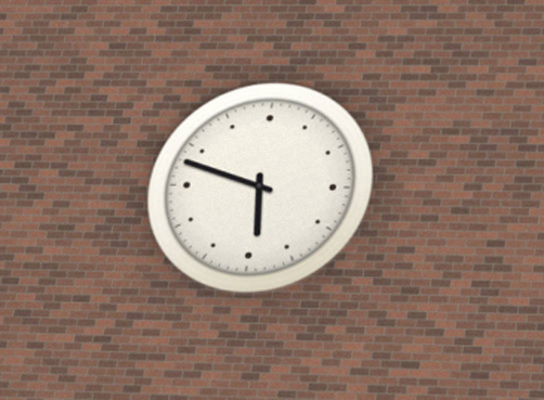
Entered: {"hour": 5, "minute": 48}
